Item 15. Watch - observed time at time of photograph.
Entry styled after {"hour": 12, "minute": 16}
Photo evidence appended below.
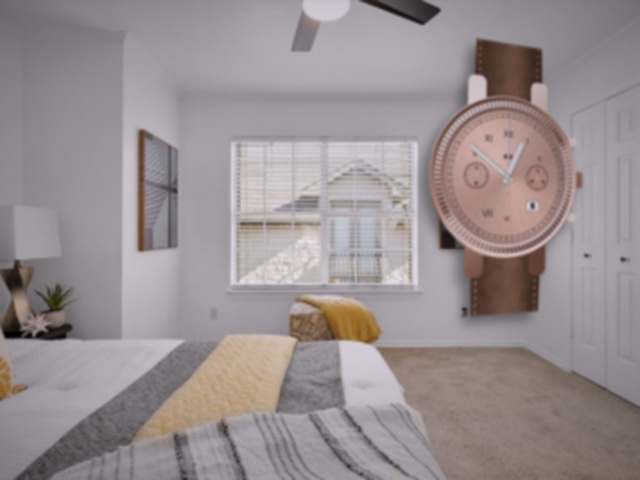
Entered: {"hour": 12, "minute": 51}
